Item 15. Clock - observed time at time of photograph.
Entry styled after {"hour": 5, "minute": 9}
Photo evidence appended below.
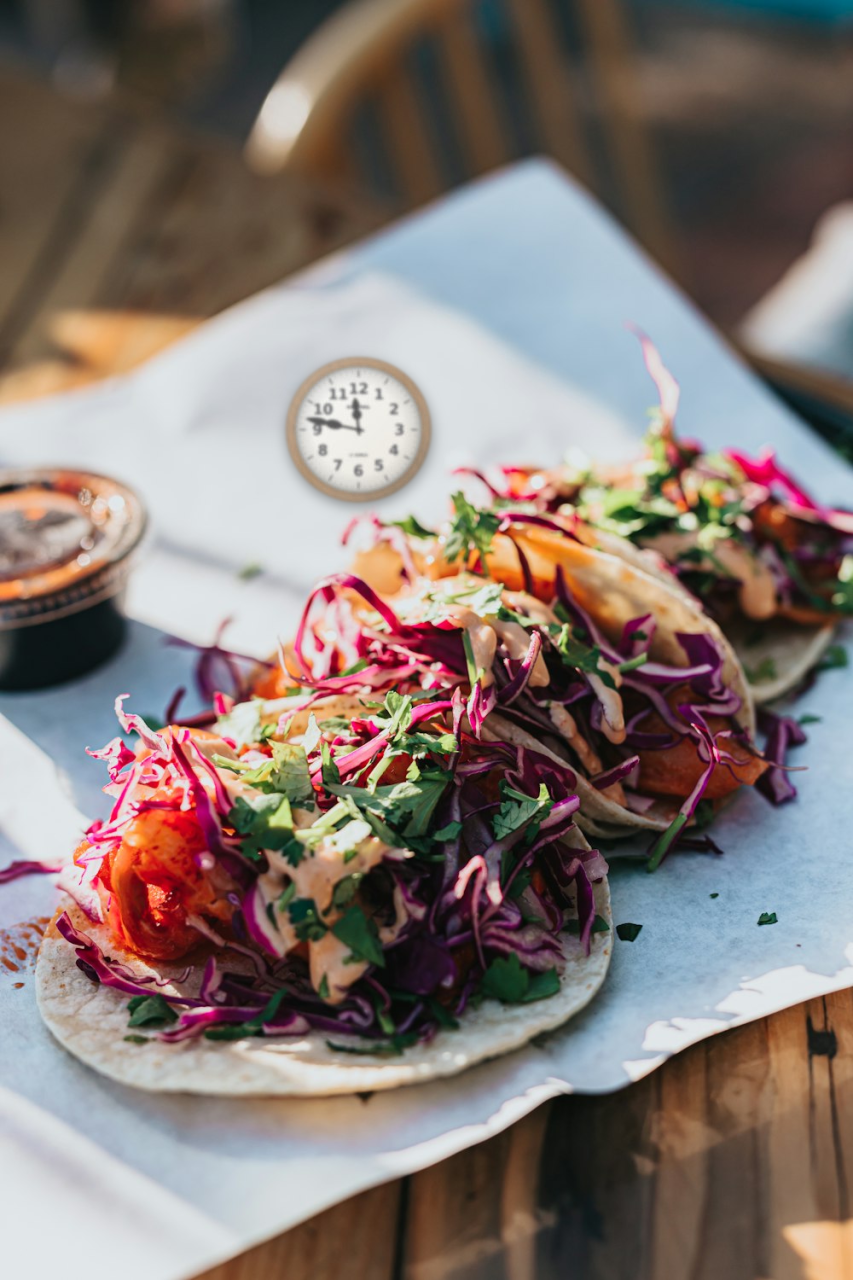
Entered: {"hour": 11, "minute": 47}
